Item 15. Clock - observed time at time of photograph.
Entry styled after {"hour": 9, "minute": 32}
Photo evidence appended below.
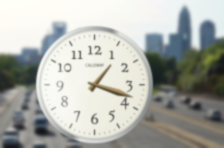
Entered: {"hour": 1, "minute": 18}
